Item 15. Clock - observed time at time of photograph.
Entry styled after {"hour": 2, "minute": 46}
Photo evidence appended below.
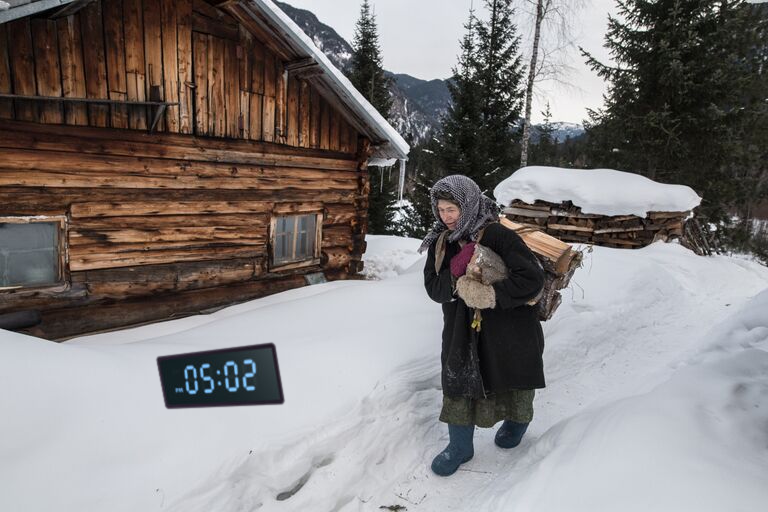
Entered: {"hour": 5, "minute": 2}
